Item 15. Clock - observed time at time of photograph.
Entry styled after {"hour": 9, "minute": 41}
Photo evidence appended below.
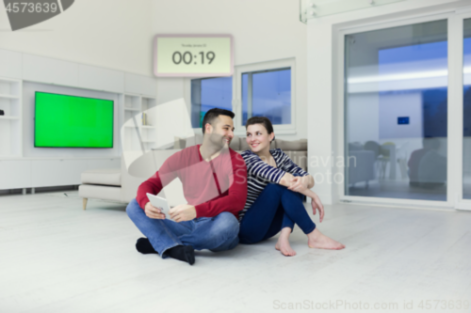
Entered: {"hour": 0, "minute": 19}
